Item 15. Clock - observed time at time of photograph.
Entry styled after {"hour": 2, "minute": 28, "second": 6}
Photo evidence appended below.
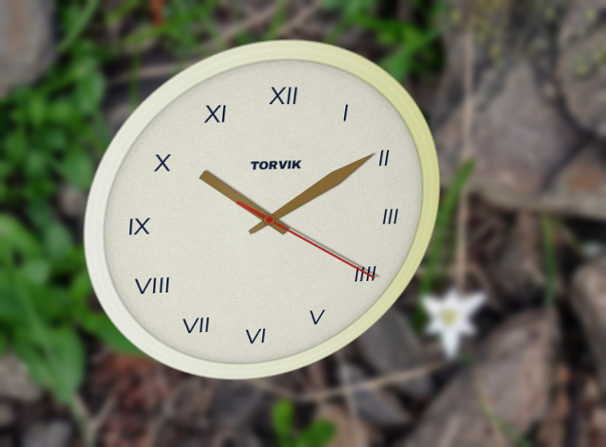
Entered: {"hour": 10, "minute": 9, "second": 20}
